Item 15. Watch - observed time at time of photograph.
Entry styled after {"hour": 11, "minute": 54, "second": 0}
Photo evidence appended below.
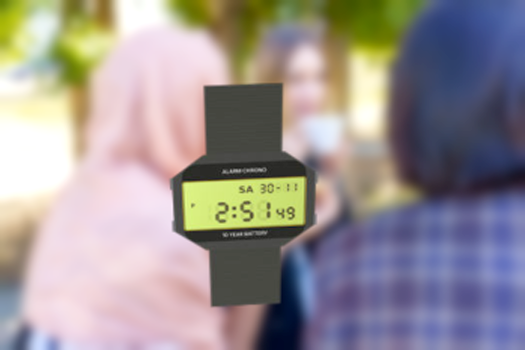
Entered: {"hour": 2, "minute": 51, "second": 49}
